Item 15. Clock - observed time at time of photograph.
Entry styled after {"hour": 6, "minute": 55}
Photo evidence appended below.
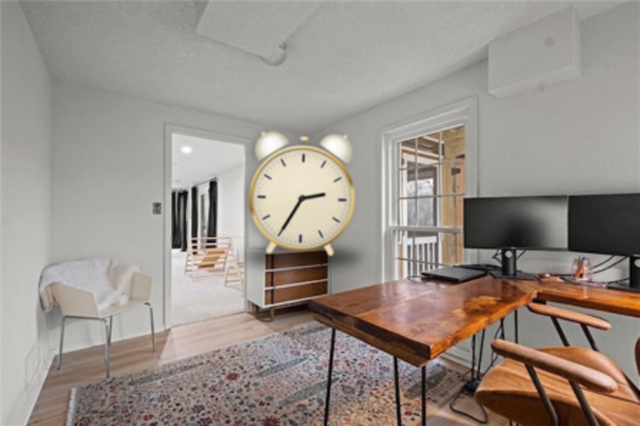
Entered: {"hour": 2, "minute": 35}
